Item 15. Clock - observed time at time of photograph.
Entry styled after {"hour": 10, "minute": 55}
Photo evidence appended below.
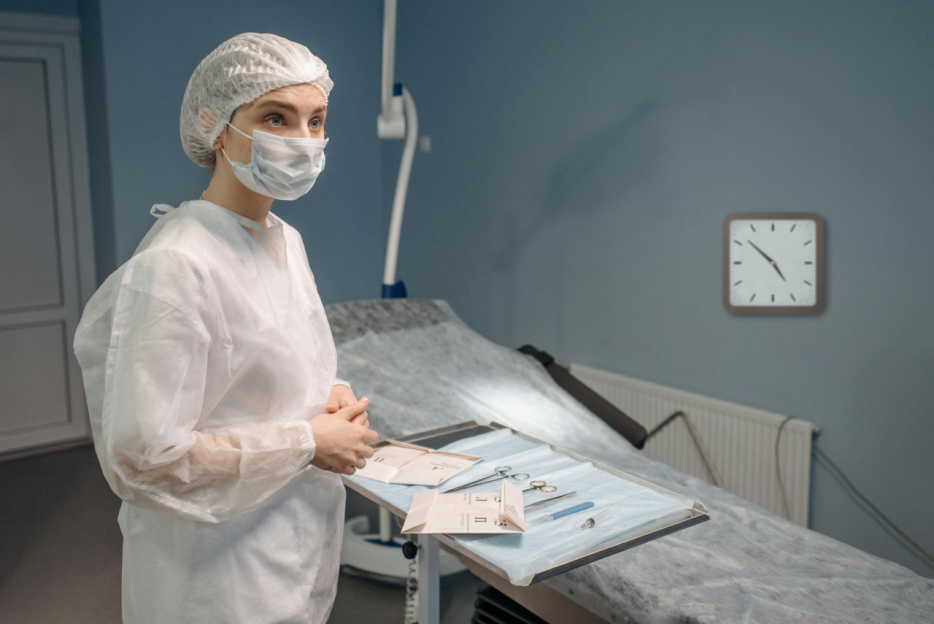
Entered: {"hour": 4, "minute": 52}
